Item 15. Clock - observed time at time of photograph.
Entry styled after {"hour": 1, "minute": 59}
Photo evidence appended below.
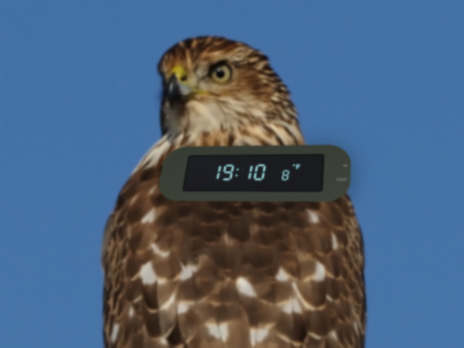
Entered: {"hour": 19, "minute": 10}
